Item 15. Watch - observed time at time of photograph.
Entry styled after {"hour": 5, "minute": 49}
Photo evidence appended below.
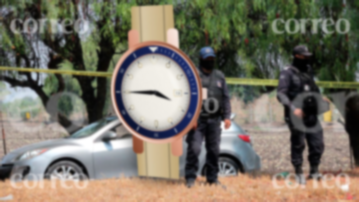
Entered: {"hour": 3, "minute": 45}
